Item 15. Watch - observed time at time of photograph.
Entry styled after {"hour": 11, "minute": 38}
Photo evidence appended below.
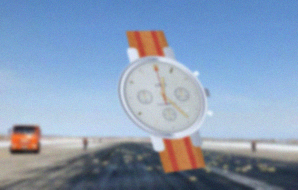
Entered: {"hour": 12, "minute": 24}
